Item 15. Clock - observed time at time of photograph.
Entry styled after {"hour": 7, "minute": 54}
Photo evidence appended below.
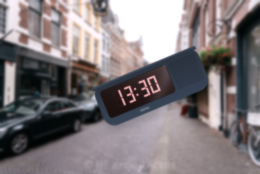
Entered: {"hour": 13, "minute": 30}
